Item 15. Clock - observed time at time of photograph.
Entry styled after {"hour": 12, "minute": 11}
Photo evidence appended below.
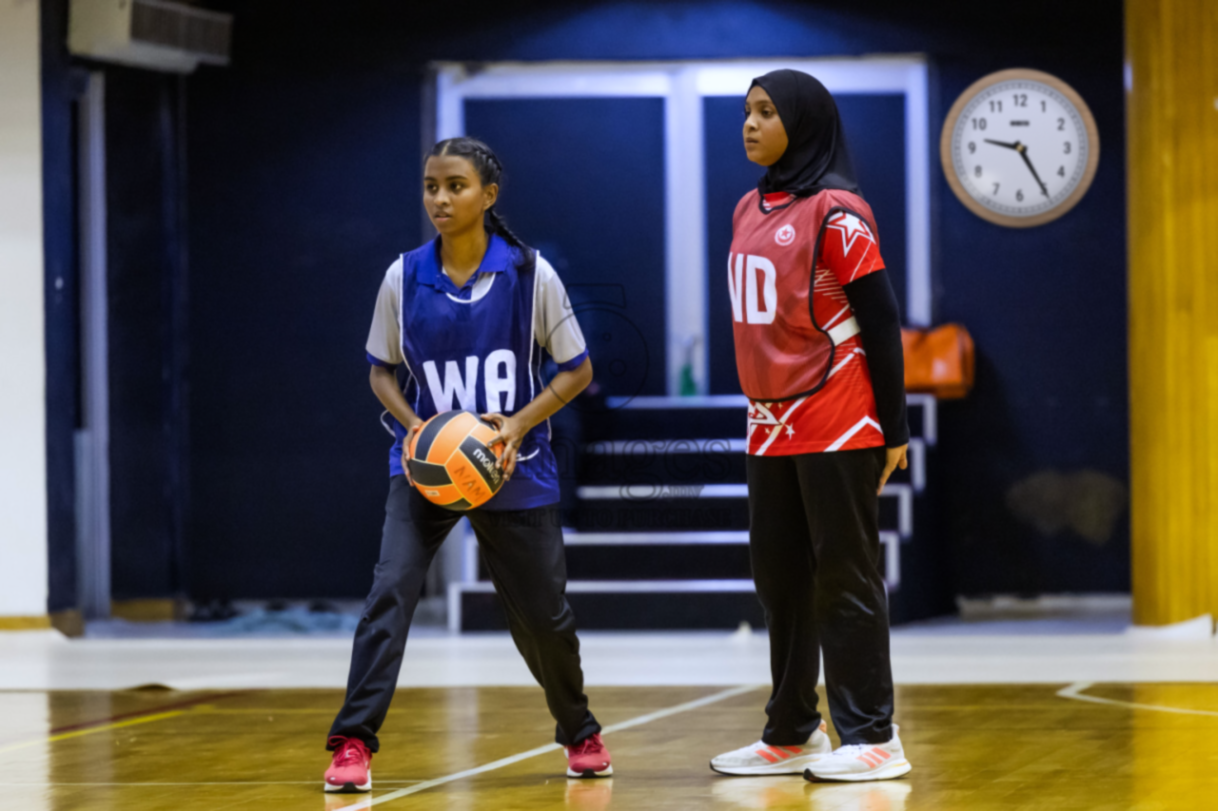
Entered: {"hour": 9, "minute": 25}
